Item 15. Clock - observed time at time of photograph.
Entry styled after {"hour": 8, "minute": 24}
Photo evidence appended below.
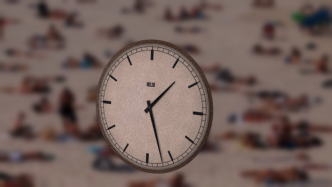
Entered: {"hour": 1, "minute": 27}
